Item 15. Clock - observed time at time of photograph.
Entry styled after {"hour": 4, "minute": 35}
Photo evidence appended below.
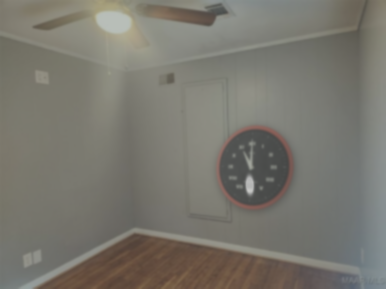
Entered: {"hour": 11, "minute": 0}
